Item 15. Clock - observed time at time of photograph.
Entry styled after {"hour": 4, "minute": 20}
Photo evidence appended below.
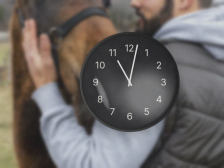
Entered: {"hour": 11, "minute": 2}
